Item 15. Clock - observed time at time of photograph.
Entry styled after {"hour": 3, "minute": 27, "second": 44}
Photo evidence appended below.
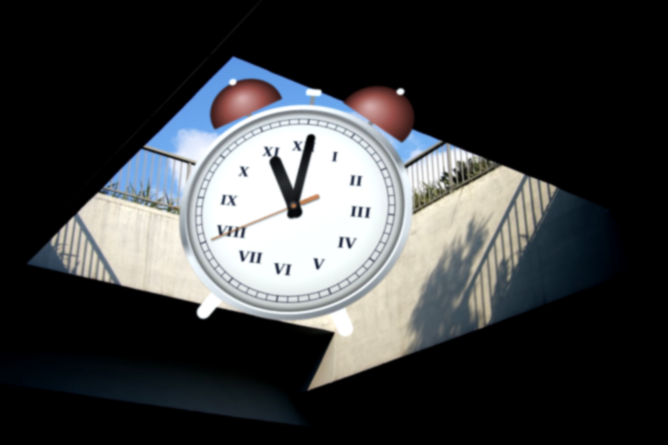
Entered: {"hour": 11, "minute": 0, "second": 40}
